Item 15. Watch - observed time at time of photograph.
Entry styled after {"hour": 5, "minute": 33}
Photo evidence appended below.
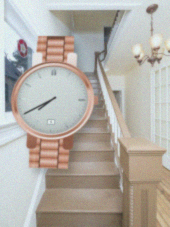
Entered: {"hour": 7, "minute": 40}
